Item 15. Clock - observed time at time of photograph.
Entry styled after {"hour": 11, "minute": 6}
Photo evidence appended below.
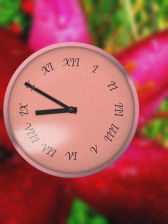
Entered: {"hour": 8, "minute": 50}
